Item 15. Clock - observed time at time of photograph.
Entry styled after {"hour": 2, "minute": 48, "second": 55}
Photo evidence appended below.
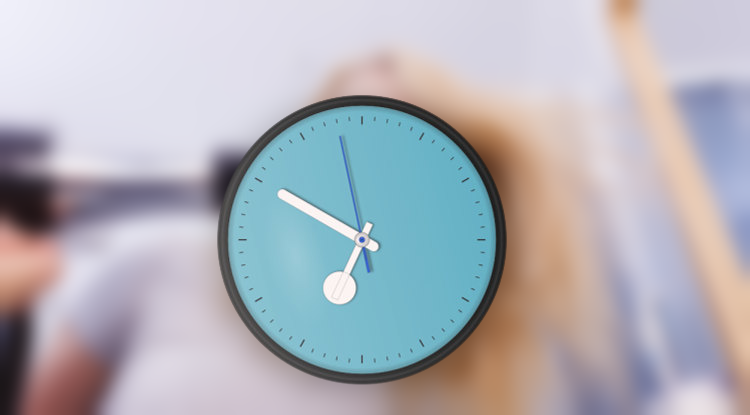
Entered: {"hour": 6, "minute": 49, "second": 58}
